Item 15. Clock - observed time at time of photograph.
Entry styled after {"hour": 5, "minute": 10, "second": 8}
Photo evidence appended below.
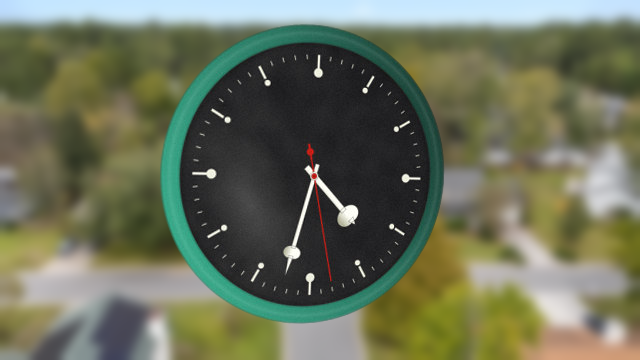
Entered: {"hour": 4, "minute": 32, "second": 28}
